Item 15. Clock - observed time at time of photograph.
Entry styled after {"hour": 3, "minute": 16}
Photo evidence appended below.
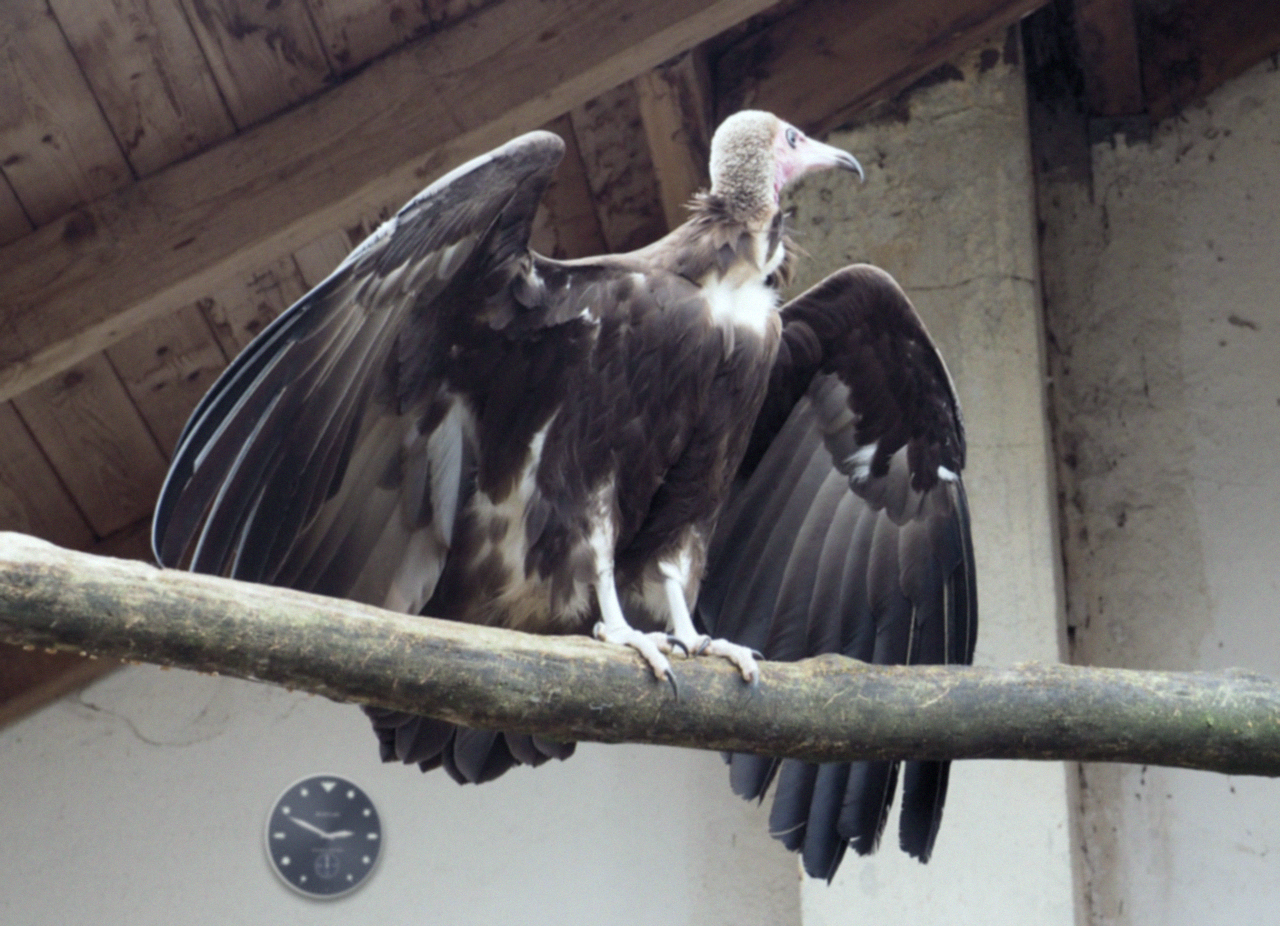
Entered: {"hour": 2, "minute": 49}
